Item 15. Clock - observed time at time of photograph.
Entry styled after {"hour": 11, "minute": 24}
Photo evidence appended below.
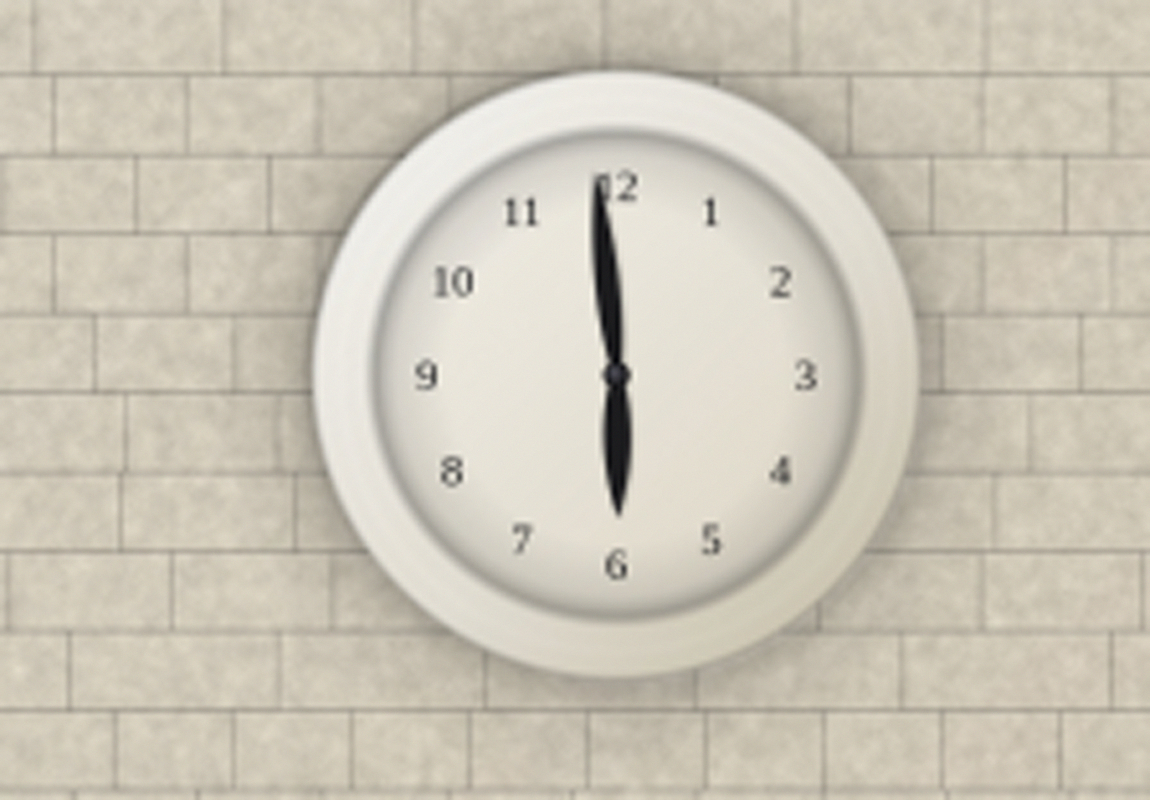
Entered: {"hour": 5, "minute": 59}
